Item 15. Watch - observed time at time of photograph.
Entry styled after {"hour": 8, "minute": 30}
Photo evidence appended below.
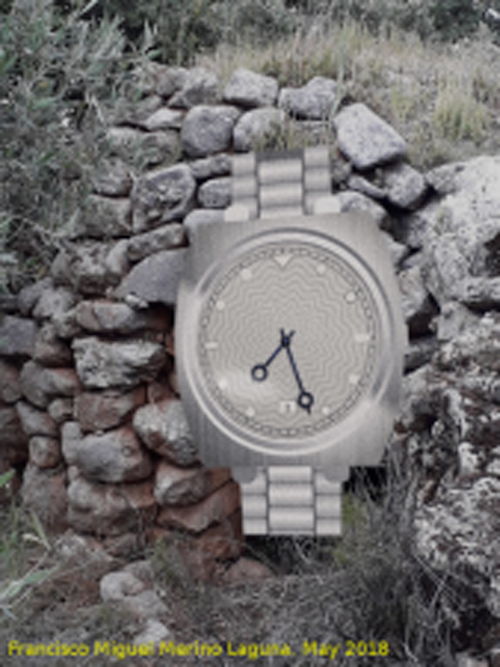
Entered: {"hour": 7, "minute": 27}
